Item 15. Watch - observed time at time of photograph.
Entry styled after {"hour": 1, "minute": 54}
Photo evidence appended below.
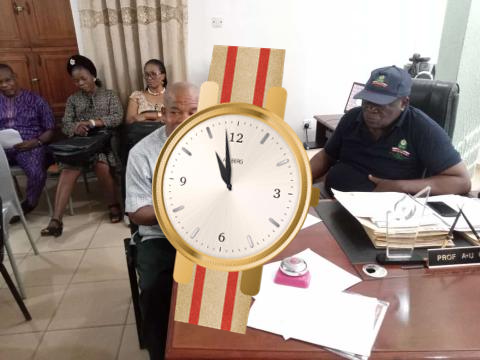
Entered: {"hour": 10, "minute": 58}
